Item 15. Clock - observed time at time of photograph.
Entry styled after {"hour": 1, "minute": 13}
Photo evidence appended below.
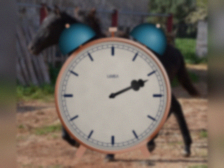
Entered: {"hour": 2, "minute": 11}
